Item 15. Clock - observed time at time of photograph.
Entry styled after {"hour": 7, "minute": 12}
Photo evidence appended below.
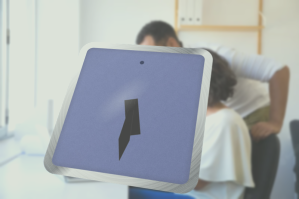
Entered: {"hour": 5, "minute": 30}
